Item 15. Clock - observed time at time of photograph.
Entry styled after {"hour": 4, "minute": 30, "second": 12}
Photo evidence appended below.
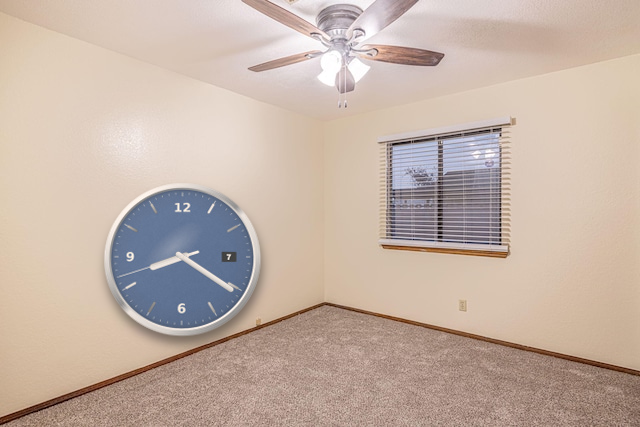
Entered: {"hour": 8, "minute": 20, "second": 42}
